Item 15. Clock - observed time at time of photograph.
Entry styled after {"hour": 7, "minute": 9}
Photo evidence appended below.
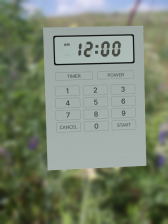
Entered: {"hour": 12, "minute": 0}
